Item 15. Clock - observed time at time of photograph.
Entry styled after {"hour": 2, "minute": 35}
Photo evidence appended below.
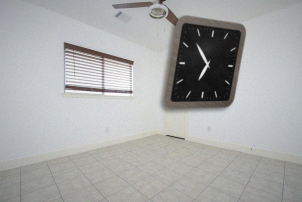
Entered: {"hour": 6, "minute": 53}
